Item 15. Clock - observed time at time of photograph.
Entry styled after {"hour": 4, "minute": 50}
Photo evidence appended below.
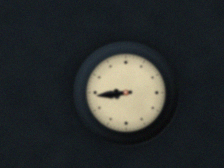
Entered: {"hour": 8, "minute": 44}
